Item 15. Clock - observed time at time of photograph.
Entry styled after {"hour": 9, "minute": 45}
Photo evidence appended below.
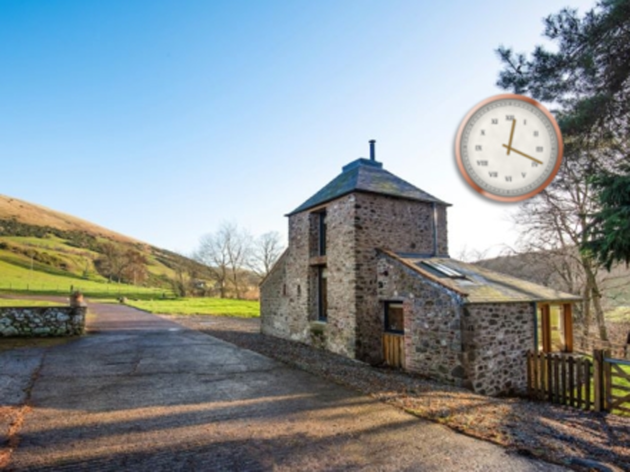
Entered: {"hour": 12, "minute": 19}
